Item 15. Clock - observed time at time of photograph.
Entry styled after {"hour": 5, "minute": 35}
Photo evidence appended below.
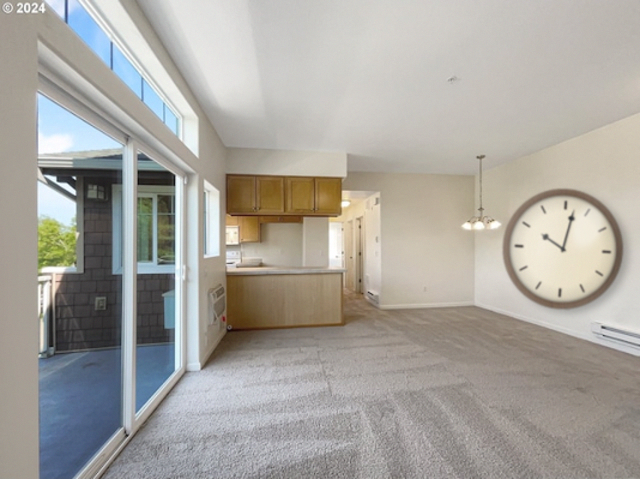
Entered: {"hour": 10, "minute": 2}
